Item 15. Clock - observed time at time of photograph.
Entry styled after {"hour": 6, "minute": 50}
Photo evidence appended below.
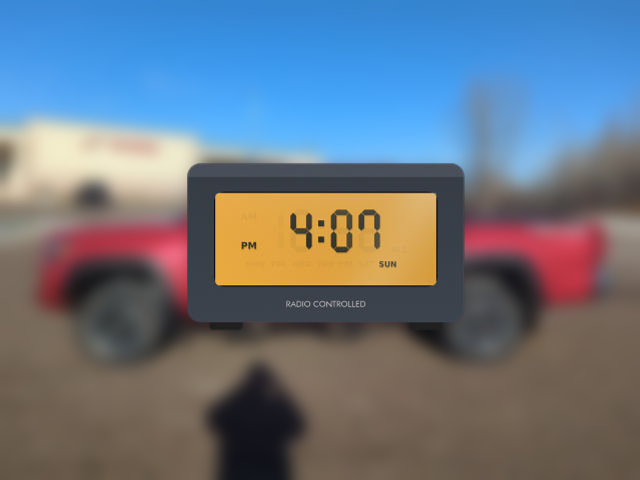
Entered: {"hour": 4, "minute": 7}
